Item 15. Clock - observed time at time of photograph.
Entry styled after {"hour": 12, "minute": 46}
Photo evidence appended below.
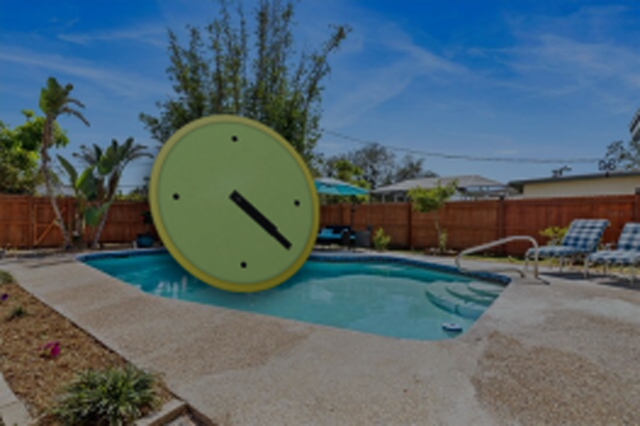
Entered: {"hour": 4, "minute": 22}
